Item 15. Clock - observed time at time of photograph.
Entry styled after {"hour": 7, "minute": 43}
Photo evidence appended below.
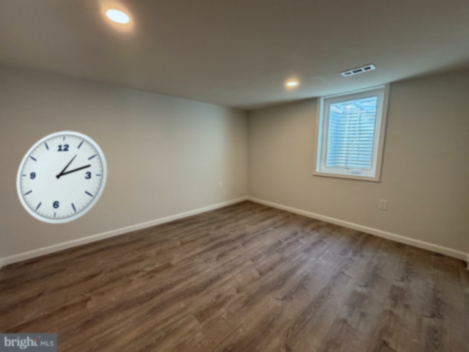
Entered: {"hour": 1, "minute": 12}
